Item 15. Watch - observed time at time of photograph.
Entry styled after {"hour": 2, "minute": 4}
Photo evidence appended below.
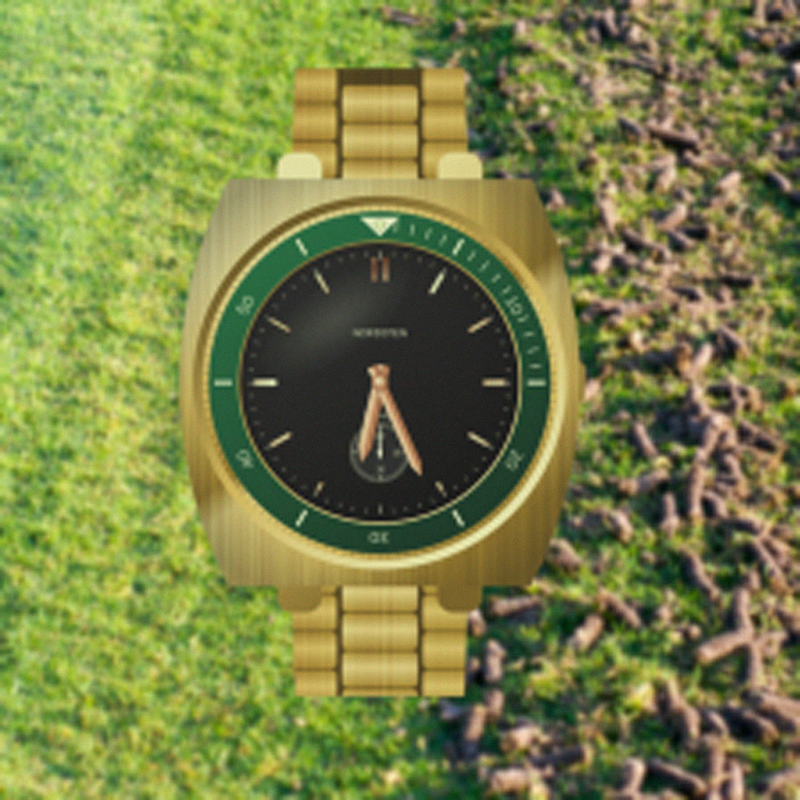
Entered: {"hour": 6, "minute": 26}
